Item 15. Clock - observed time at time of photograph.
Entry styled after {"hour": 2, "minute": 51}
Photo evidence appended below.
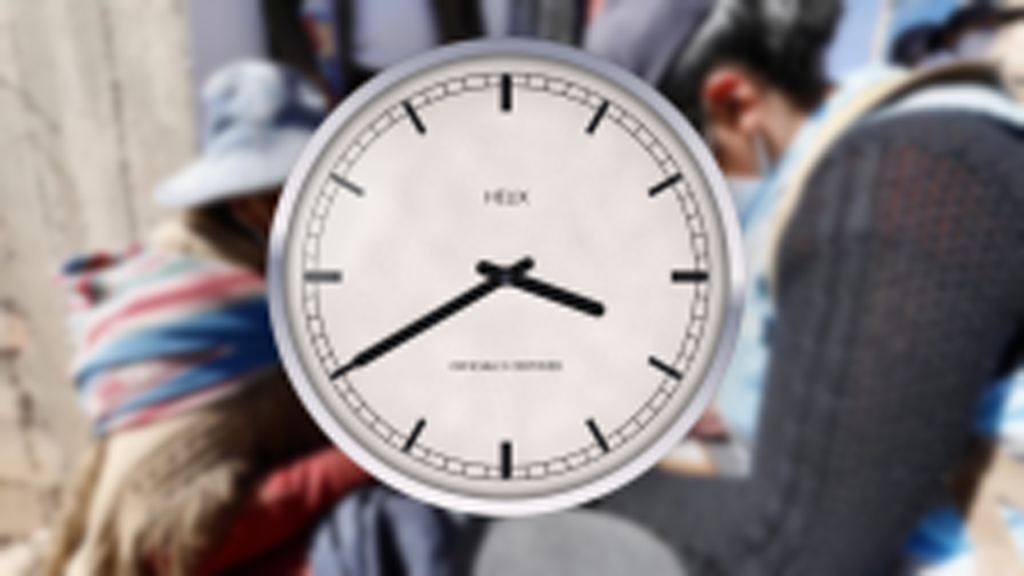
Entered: {"hour": 3, "minute": 40}
